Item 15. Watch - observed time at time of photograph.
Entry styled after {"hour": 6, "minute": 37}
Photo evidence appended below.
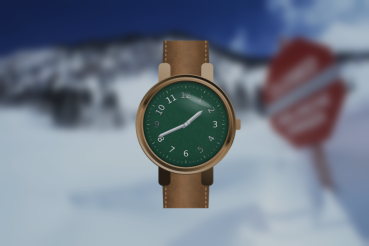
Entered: {"hour": 1, "minute": 41}
